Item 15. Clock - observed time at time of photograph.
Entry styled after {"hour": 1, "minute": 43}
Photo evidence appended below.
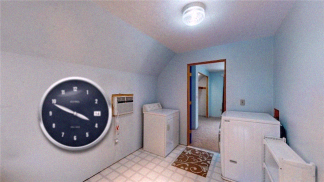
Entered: {"hour": 3, "minute": 49}
